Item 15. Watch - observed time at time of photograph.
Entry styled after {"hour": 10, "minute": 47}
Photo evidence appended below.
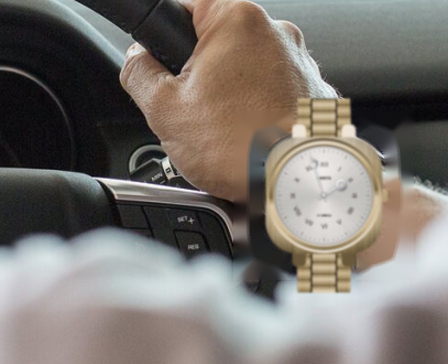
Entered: {"hour": 1, "minute": 57}
